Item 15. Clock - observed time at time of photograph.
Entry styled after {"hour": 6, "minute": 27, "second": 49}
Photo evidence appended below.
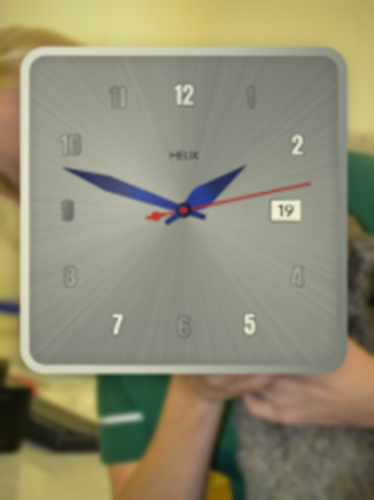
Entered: {"hour": 1, "minute": 48, "second": 13}
